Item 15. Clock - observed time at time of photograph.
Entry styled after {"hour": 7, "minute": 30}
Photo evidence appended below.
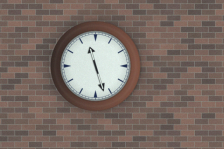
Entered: {"hour": 11, "minute": 27}
